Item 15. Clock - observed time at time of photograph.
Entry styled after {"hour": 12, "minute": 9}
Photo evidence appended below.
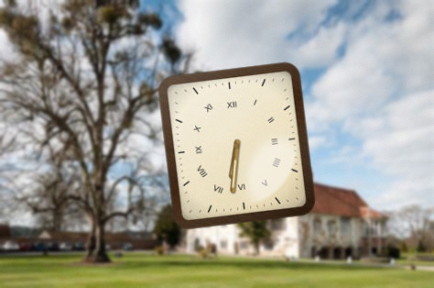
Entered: {"hour": 6, "minute": 32}
